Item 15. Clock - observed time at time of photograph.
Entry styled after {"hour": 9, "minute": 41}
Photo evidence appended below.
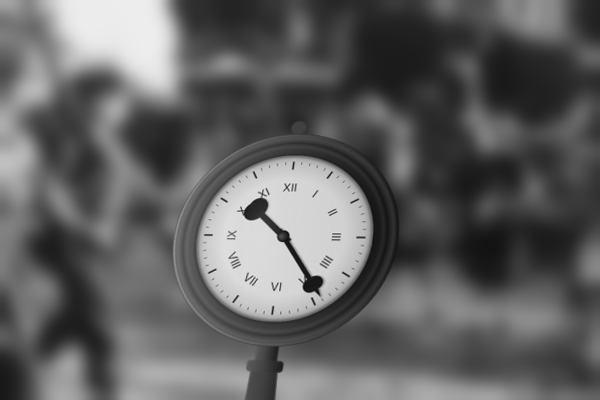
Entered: {"hour": 10, "minute": 24}
